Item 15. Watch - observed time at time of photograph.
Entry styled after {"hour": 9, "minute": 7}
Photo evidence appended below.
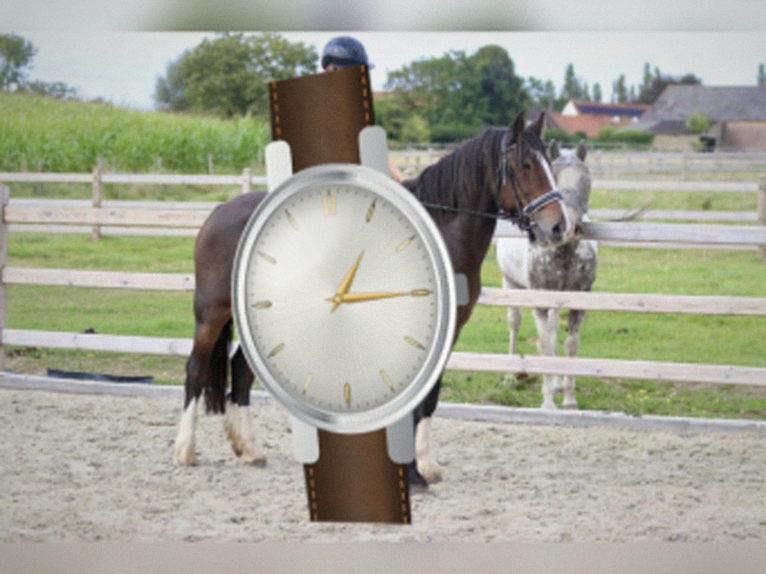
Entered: {"hour": 1, "minute": 15}
